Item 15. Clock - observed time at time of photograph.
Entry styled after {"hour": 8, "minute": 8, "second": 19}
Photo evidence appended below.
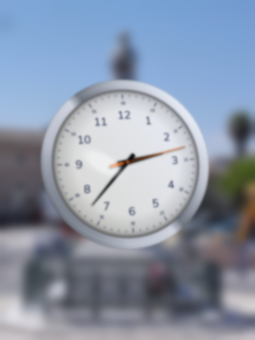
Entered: {"hour": 2, "minute": 37, "second": 13}
